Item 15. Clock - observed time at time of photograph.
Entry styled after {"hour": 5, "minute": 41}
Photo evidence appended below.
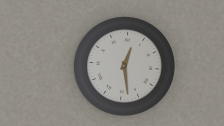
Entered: {"hour": 12, "minute": 28}
